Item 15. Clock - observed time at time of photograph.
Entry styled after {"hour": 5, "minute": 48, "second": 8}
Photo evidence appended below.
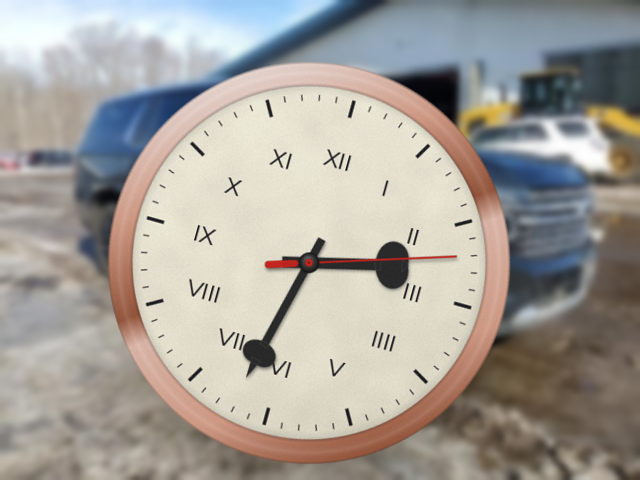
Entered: {"hour": 2, "minute": 32, "second": 12}
